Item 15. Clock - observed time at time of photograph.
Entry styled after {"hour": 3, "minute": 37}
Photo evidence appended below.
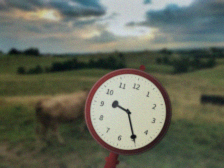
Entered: {"hour": 9, "minute": 25}
